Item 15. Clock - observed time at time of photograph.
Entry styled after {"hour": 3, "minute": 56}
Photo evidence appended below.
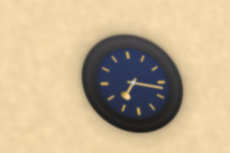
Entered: {"hour": 7, "minute": 17}
